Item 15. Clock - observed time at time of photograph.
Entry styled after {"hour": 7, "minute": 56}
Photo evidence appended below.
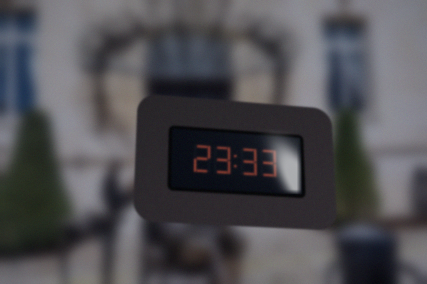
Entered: {"hour": 23, "minute": 33}
